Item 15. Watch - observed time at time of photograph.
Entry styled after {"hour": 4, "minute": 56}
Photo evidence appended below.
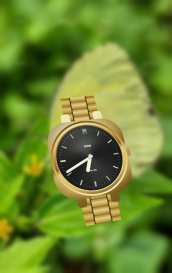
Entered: {"hour": 6, "minute": 41}
